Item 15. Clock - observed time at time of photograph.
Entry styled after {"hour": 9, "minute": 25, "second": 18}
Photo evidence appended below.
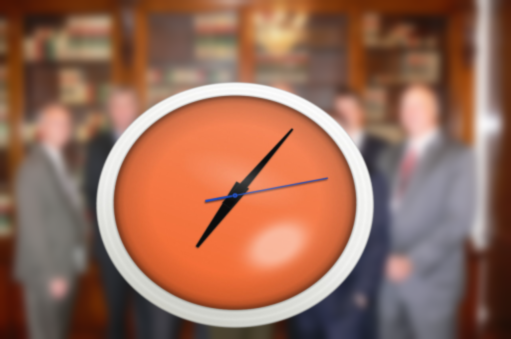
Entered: {"hour": 7, "minute": 6, "second": 13}
